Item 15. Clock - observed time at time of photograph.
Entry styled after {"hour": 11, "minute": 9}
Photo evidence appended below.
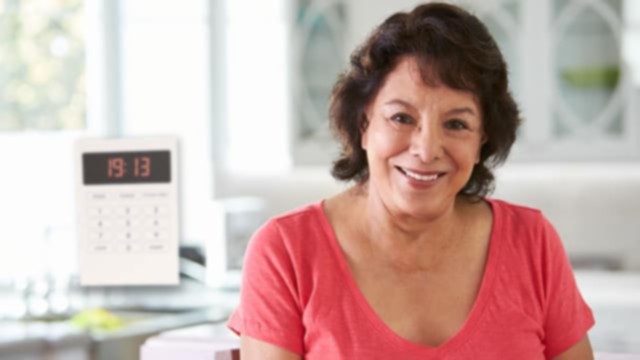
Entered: {"hour": 19, "minute": 13}
